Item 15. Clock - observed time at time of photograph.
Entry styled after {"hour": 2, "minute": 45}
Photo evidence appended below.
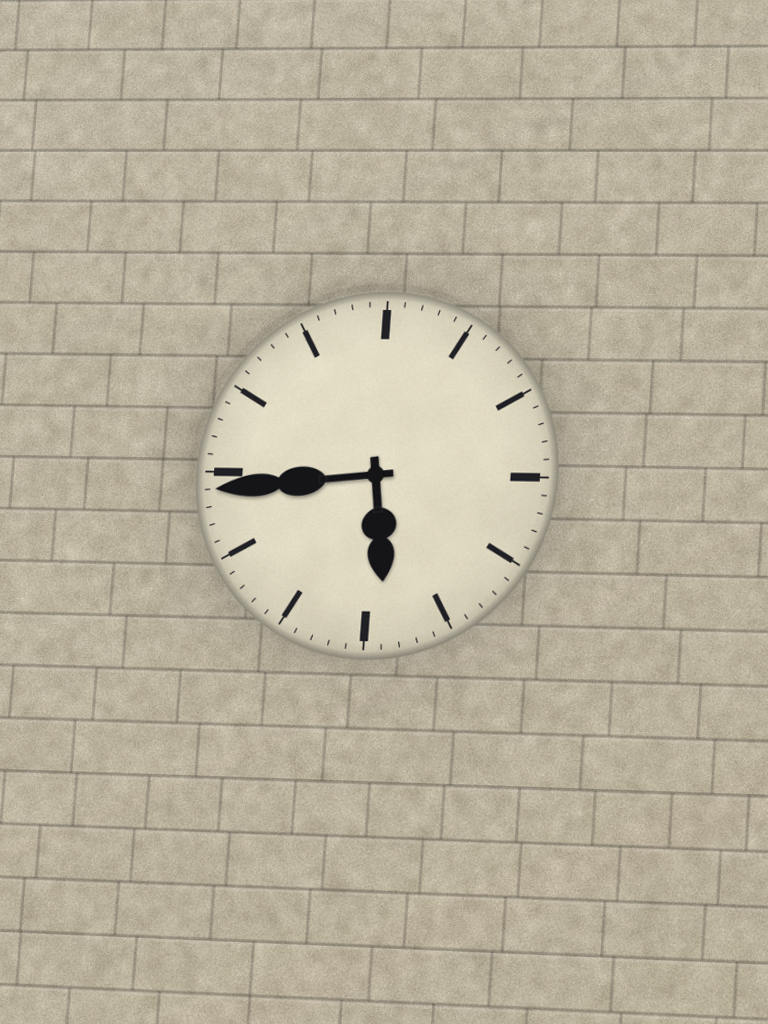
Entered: {"hour": 5, "minute": 44}
